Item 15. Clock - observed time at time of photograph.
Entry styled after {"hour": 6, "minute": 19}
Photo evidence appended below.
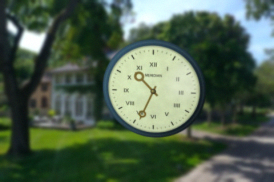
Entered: {"hour": 10, "minute": 34}
